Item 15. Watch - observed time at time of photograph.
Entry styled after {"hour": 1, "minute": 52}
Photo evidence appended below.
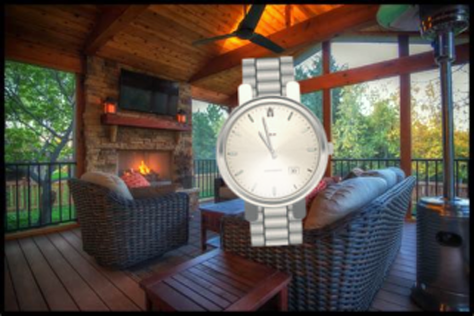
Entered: {"hour": 10, "minute": 58}
